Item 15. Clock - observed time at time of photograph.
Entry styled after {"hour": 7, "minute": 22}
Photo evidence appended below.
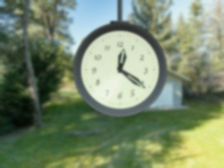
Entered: {"hour": 12, "minute": 21}
